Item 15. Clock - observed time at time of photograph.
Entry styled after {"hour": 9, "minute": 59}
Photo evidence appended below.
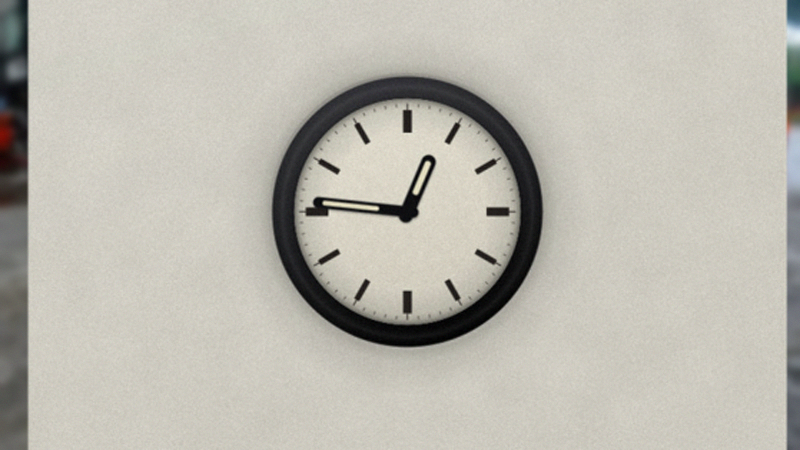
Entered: {"hour": 12, "minute": 46}
